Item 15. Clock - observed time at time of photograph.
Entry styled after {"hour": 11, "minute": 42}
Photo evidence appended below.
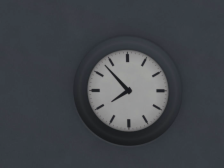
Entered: {"hour": 7, "minute": 53}
